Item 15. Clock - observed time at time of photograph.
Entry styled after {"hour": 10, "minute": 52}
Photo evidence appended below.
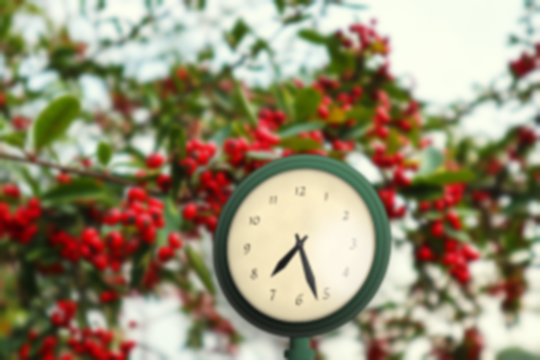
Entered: {"hour": 7, "minute": 27}
